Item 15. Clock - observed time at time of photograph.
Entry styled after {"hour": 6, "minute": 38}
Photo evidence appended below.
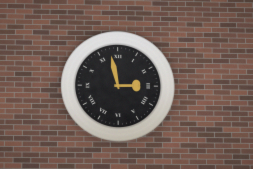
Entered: {"hour": 2, "minute": 58}
